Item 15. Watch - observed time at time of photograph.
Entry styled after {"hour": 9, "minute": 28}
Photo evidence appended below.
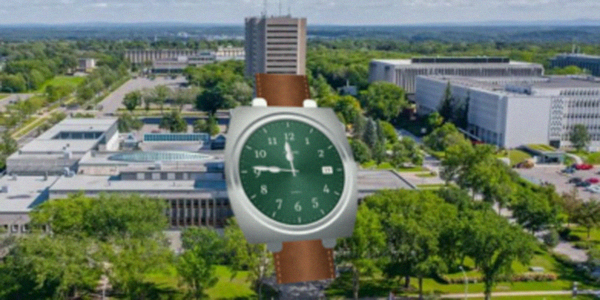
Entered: {"hour": 11, "minute": 46}
